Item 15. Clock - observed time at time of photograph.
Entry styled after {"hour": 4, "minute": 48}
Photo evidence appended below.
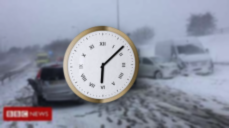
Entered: {"hour": 6, "minute": 8}
